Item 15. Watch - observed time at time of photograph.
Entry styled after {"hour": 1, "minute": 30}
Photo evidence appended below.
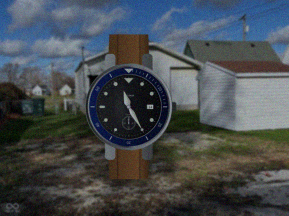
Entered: {"hour": 11, "minute": 25}
